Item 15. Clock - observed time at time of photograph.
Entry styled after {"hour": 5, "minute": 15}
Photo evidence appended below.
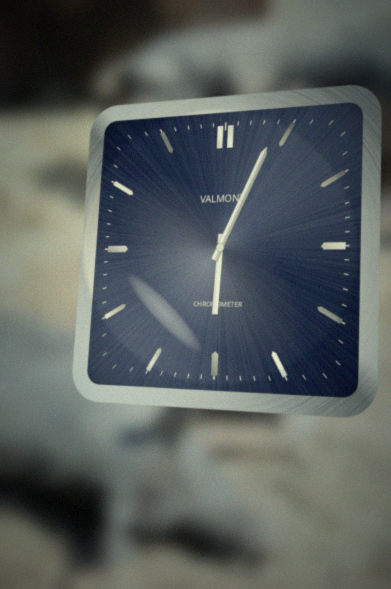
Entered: {"hour": 6, "minute": 4}
